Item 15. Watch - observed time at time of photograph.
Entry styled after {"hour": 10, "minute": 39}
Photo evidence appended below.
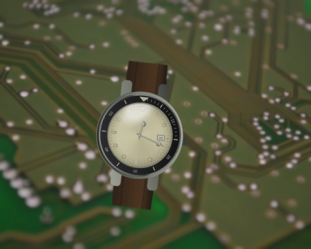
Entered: {"hour": 12, "minute": 18}
